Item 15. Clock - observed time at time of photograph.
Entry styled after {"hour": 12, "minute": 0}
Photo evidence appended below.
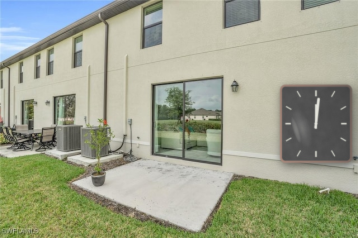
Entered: {"hour": 12, "minute": 1}
